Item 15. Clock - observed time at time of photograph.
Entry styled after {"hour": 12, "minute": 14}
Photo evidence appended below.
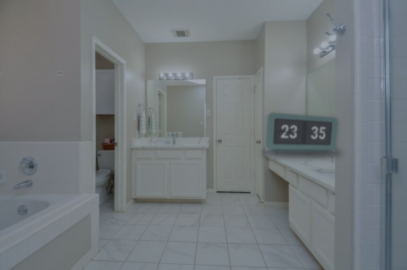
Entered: {"hour": 23, "minute": 35}
